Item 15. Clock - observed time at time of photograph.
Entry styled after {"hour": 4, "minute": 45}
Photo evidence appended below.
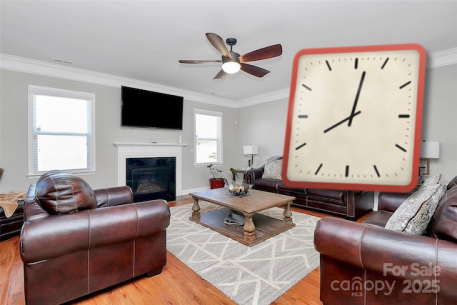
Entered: {"hour": 8, "minute": 2}
